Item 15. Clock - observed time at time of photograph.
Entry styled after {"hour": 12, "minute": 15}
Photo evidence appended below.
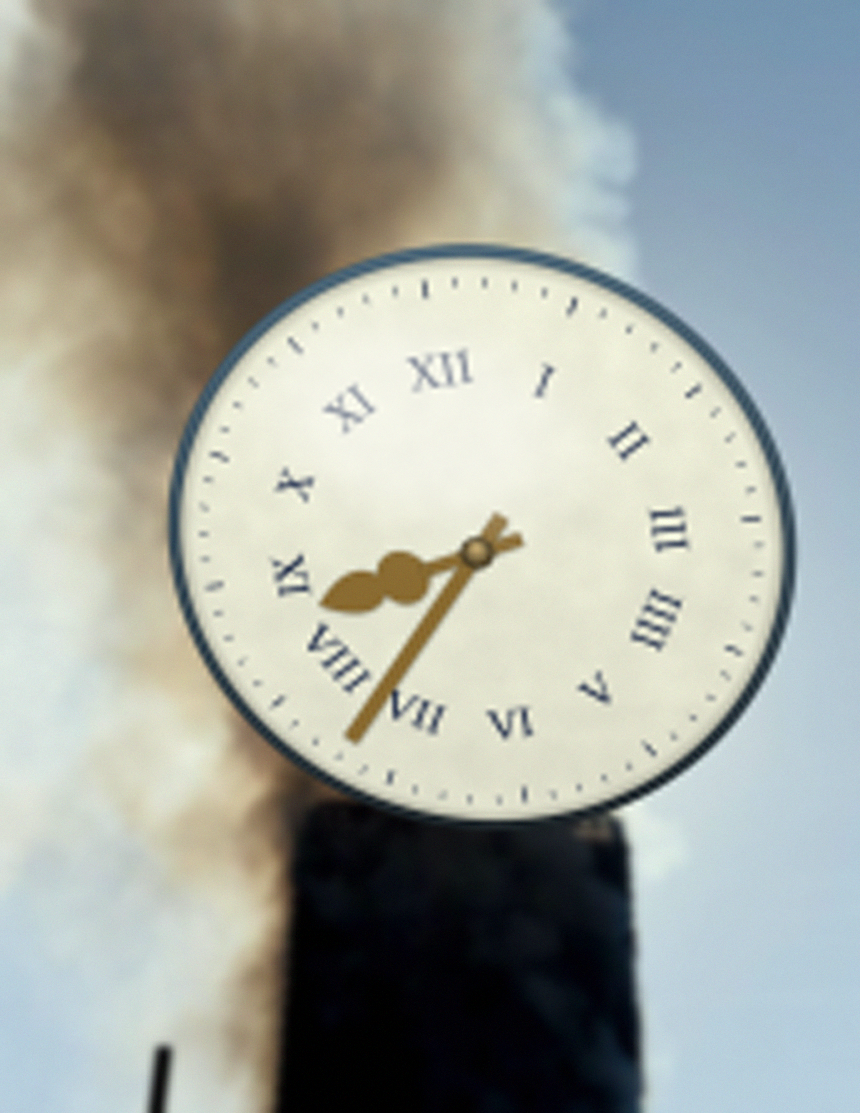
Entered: {"hour": 8, "minute": 37}
